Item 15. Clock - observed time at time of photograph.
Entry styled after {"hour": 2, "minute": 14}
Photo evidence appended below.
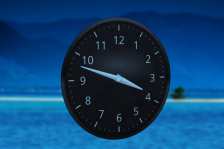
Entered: {"hour": 3, "minute": 48}
